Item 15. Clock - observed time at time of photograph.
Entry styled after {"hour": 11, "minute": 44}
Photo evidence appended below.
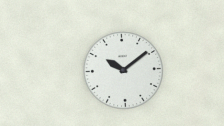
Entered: {"hour": 10, "minute": 9}
